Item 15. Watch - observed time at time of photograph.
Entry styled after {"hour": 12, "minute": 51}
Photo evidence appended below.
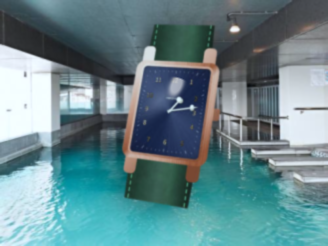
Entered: {"hour": 1, "minute": 13}
